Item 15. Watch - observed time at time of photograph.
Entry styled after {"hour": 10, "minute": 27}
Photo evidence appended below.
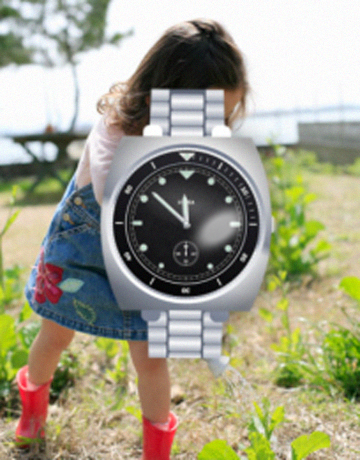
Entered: {"hour": 11, "minute": 52}
